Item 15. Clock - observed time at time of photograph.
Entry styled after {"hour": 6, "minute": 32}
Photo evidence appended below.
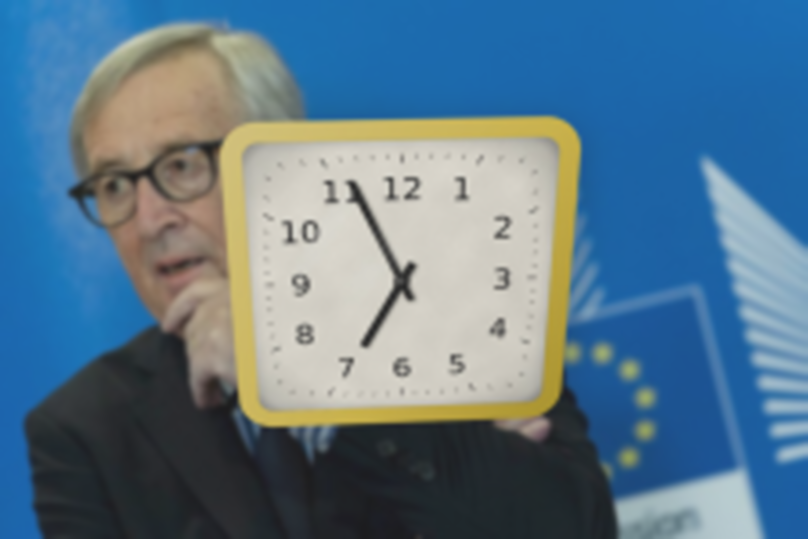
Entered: {"hour": 6, "minute": 56}
